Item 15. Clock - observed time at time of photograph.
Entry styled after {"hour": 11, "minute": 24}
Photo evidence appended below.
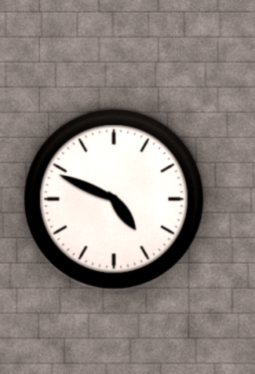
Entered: {"hour": 4, "minute": 49}
